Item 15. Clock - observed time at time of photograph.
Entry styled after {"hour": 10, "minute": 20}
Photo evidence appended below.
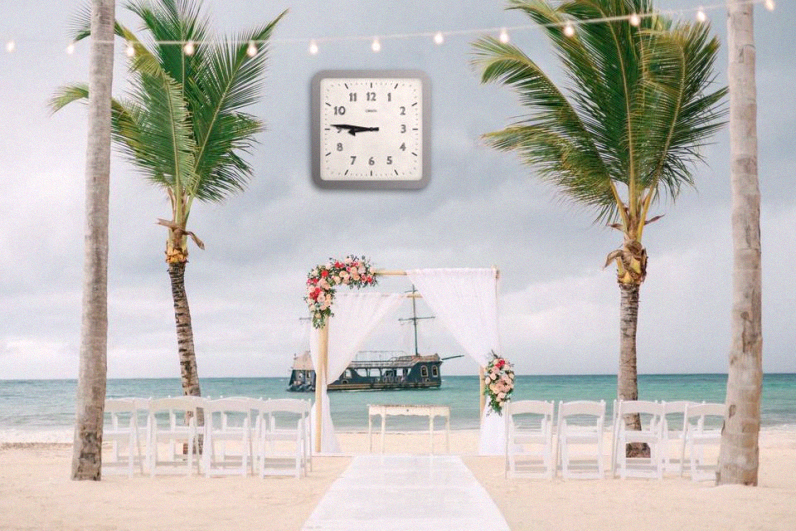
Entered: {"hour": 8, "minute": 46}
